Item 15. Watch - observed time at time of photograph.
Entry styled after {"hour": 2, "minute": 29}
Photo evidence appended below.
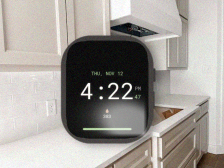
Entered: {"hour": 4, "minute": 22}
